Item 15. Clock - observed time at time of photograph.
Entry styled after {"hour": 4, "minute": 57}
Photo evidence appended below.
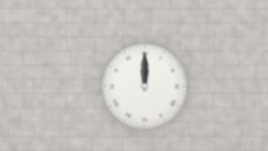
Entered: {"hour": 12, "minute": 0}
